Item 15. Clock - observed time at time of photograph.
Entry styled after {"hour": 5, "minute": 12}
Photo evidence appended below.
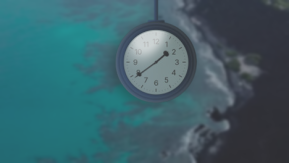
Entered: {"hour": 1, "minute": 39}
